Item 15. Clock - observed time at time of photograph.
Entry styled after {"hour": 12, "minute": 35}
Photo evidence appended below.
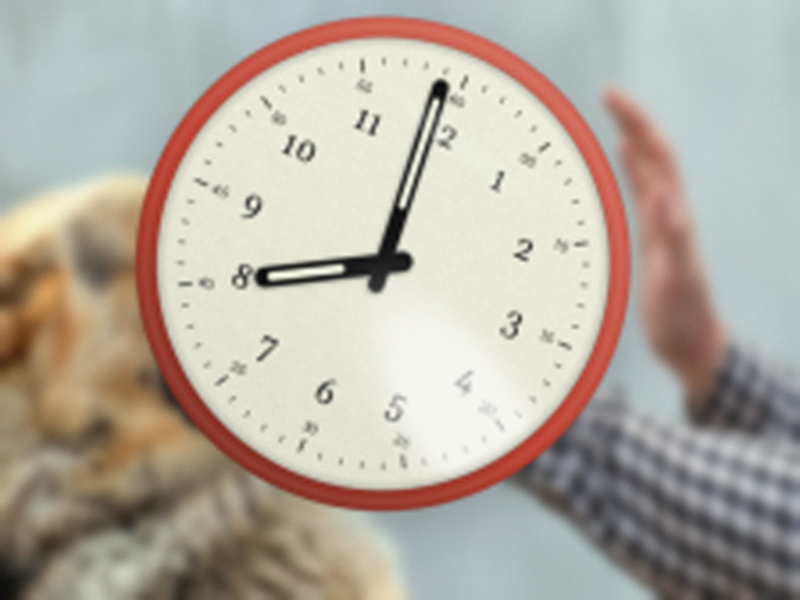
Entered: {"hour": 7, "minute": 59}
